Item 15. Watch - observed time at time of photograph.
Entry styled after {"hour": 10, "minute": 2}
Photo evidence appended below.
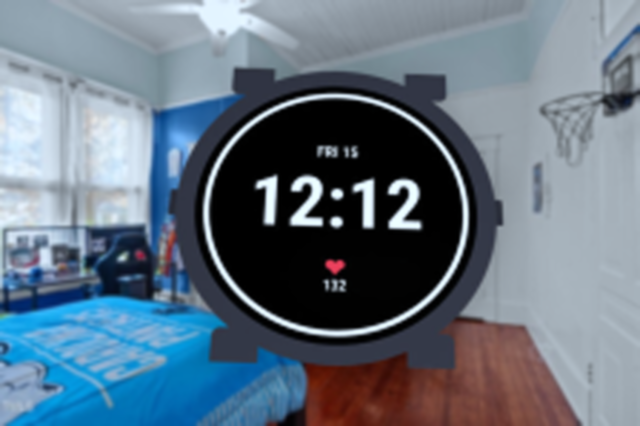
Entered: {"hour": 12, "minute": 12}
